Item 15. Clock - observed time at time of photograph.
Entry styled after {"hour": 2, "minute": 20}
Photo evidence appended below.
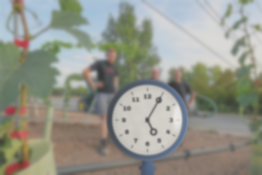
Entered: {"hour": 5, "minute": 5}
